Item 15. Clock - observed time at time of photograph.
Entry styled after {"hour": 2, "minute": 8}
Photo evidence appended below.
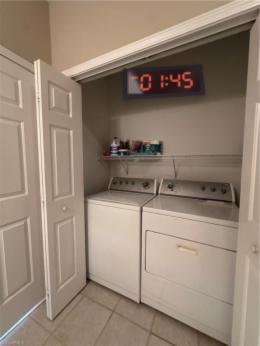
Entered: {"hour": 1, "minute": 45}
